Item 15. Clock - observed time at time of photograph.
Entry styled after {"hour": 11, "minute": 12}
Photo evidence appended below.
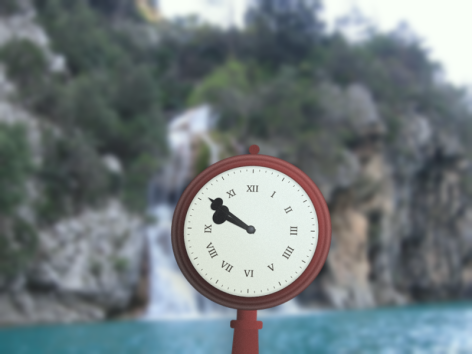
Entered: {"hour": 9, "minute": 51}
